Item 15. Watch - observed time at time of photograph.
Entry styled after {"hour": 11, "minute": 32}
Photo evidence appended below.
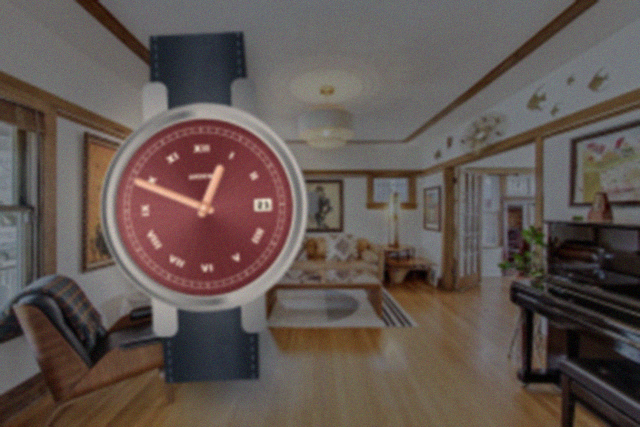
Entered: {"hour": 12, "minute": 49}
